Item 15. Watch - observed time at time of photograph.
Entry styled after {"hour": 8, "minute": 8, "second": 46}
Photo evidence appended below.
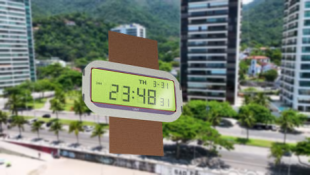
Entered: {"hour": 23, "minute": 48, "second": 31}
